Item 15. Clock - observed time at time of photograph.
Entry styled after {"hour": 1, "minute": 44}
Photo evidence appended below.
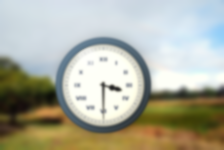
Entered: {"hour": 3, "minute": 30}
